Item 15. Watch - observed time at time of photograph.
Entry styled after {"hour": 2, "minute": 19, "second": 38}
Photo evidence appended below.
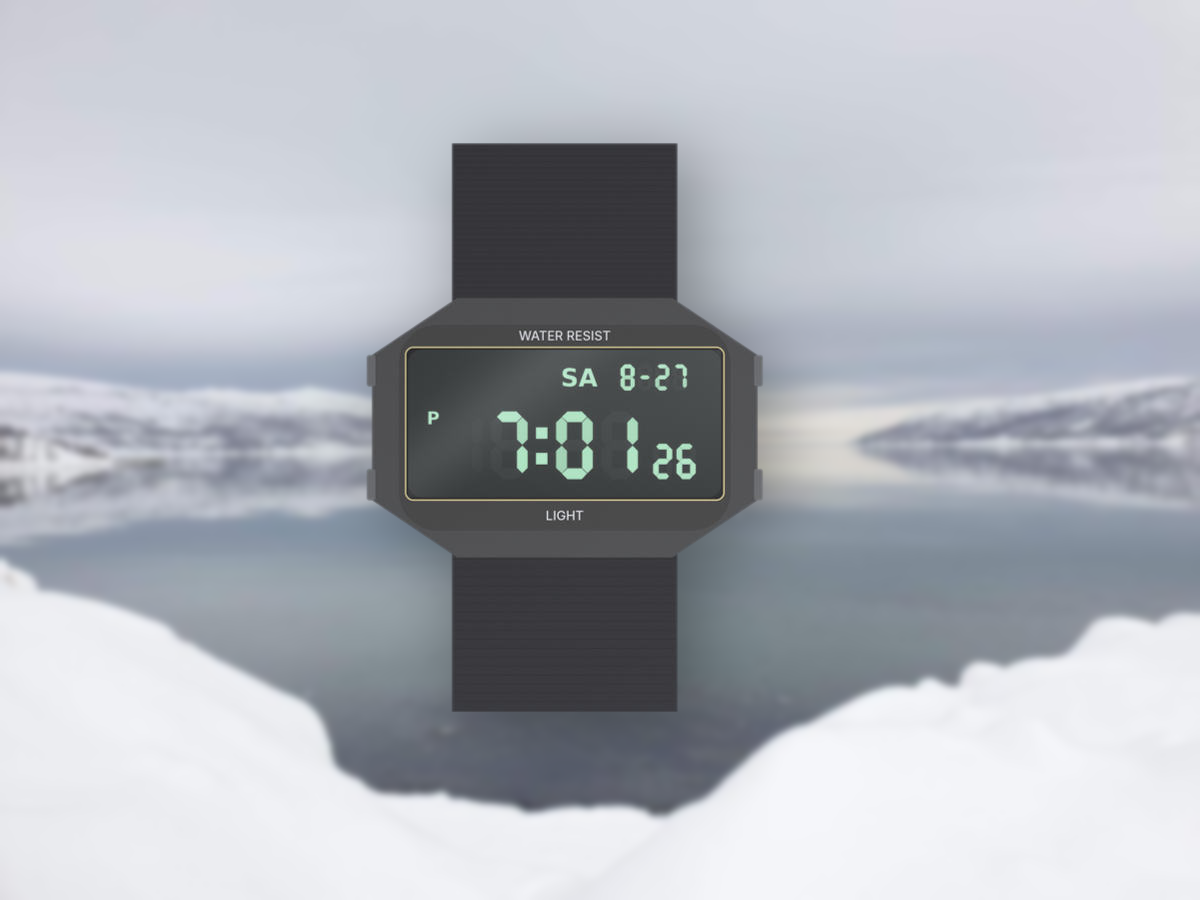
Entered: {"hour": 7, "minute": 1, "second": 26}
